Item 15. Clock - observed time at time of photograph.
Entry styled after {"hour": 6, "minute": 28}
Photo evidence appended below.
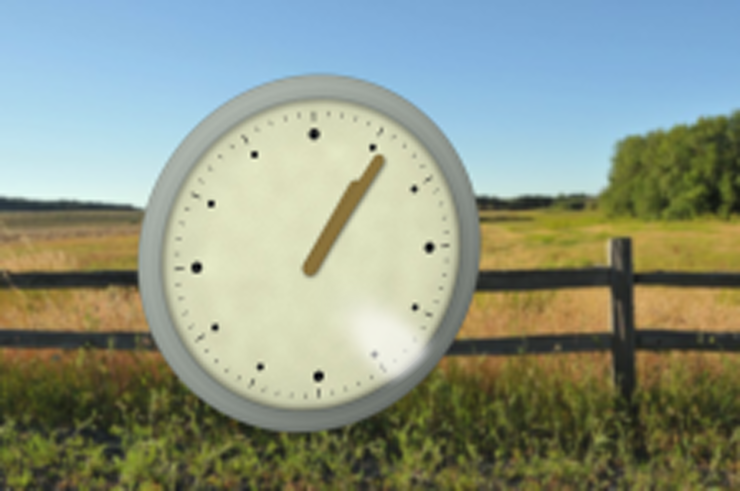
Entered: {"hour": 1, "minute": 6}
